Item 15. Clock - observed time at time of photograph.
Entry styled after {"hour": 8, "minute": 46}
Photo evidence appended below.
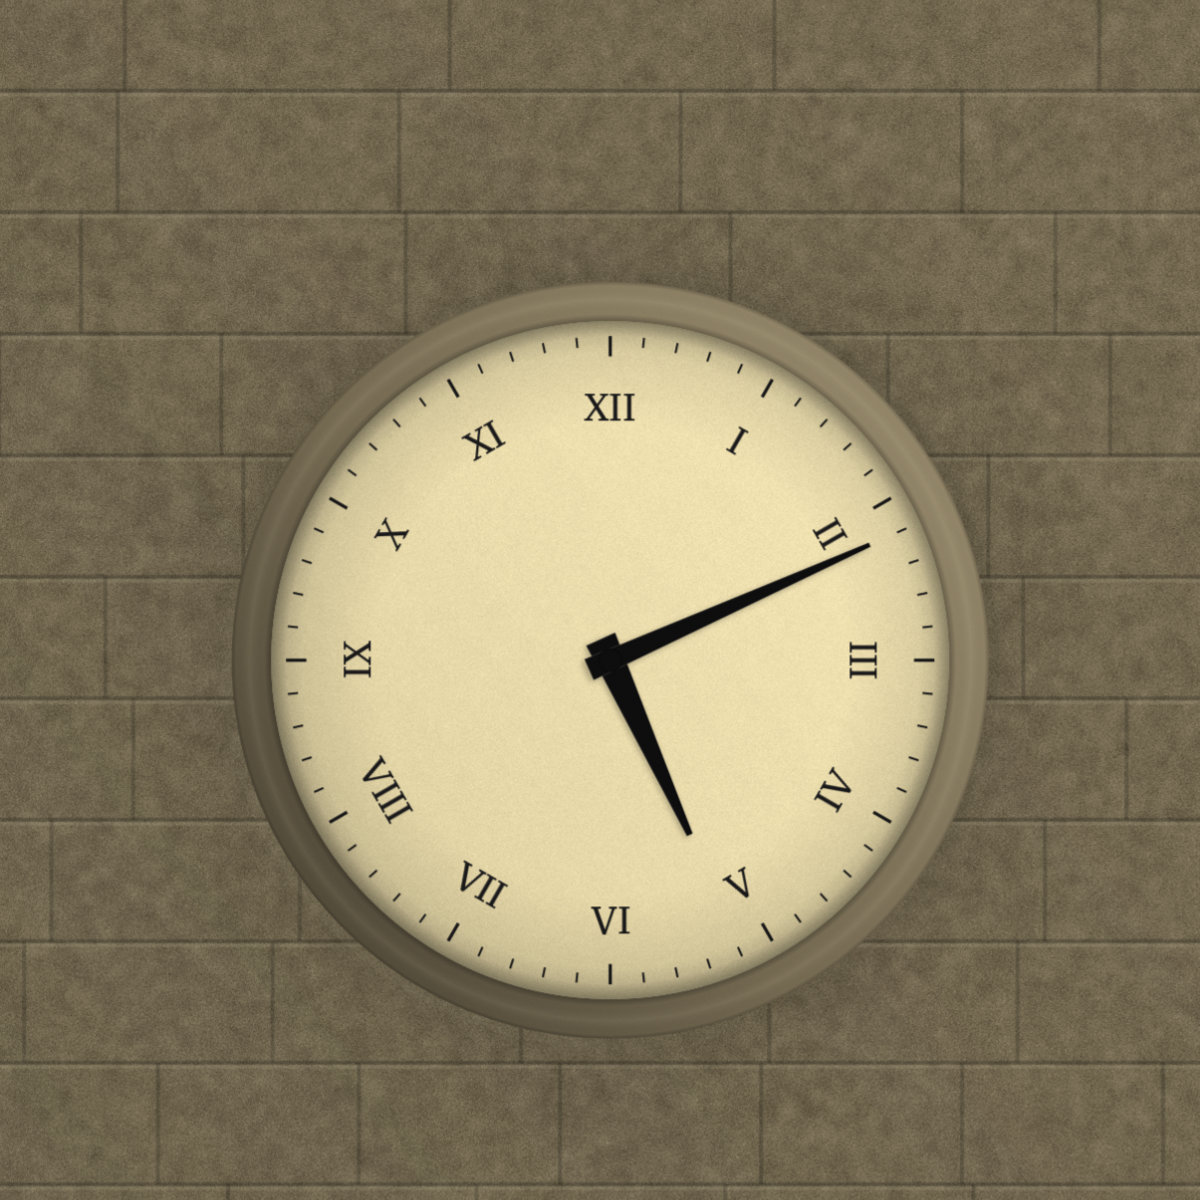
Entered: {"hour": 5, "minute": 11}
